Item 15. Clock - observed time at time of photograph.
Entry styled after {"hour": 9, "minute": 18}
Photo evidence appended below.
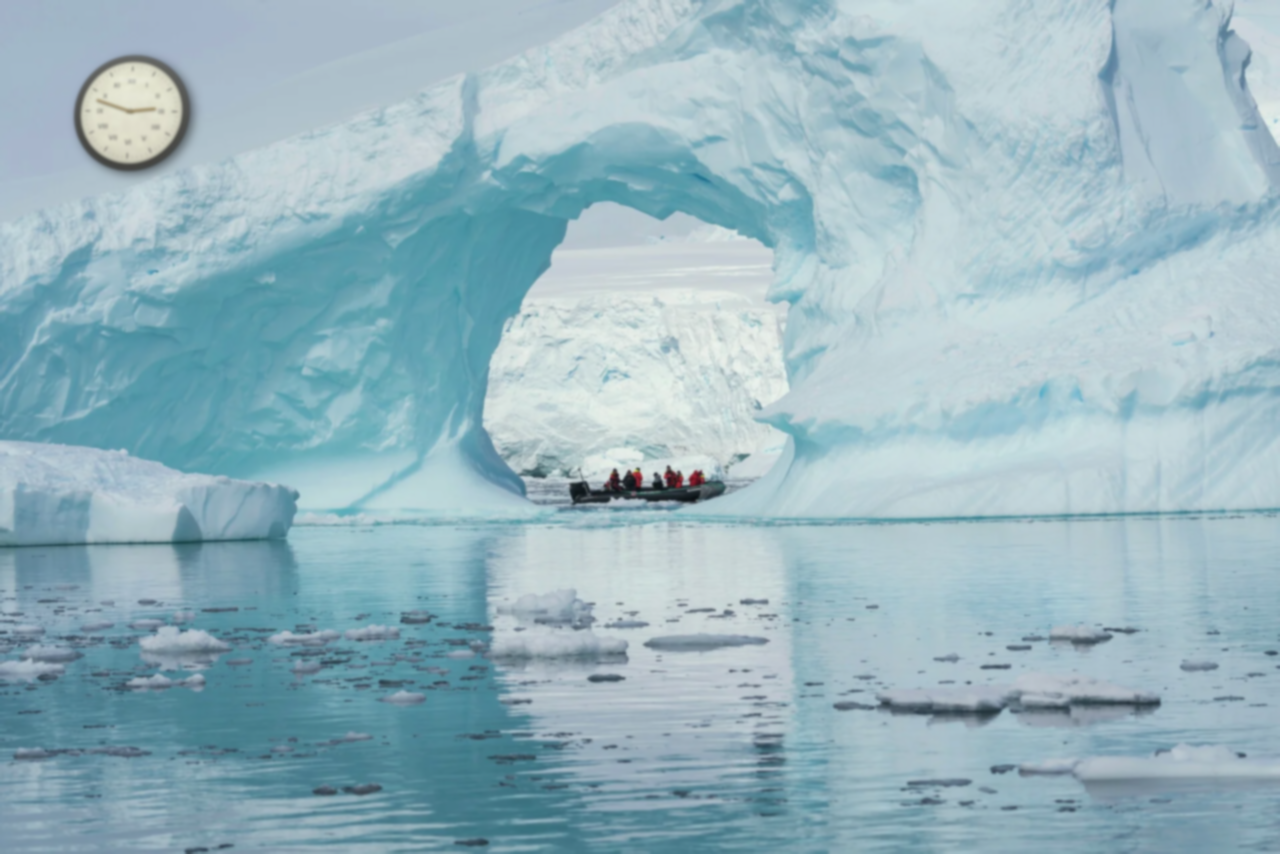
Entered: {"hour": 2, "minute": 48}
